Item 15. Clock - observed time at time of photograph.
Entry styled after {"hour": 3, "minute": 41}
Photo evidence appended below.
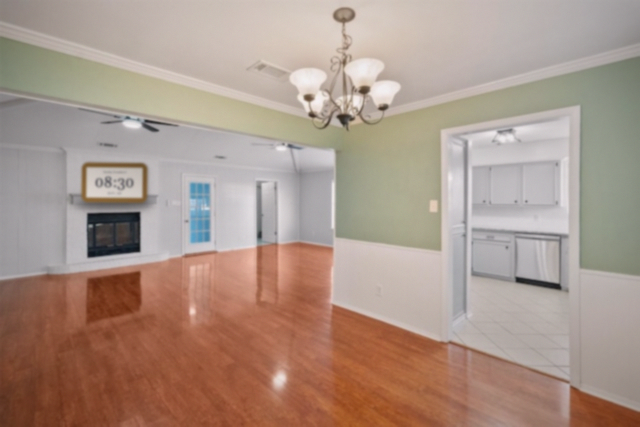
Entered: {"hour": 8, "minute": 30}
